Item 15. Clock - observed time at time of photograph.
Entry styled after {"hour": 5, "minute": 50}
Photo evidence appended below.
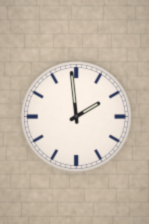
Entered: {"hour": 1, "minute": 59}
